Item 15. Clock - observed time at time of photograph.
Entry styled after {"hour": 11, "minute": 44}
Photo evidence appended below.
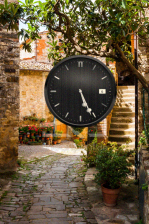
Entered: {"hour": 5, "minute": 26}
